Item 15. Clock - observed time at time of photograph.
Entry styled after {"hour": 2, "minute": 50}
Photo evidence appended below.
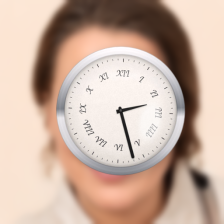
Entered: {"hour": 2, "minute": 27}
